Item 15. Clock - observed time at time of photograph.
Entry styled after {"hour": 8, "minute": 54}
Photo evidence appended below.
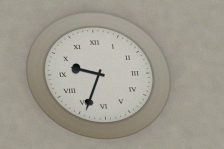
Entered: {"hour": 9, "minute": 34}
